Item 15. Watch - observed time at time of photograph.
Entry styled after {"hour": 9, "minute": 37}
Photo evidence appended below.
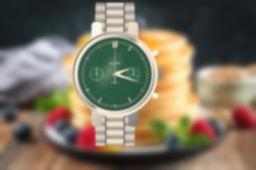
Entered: {"hour": 2, "minute": 18}
